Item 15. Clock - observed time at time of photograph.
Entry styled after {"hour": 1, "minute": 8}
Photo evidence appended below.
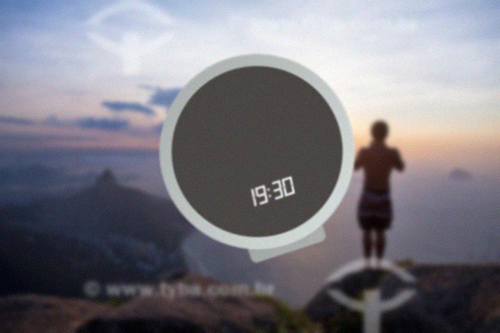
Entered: {"hour": 19, "minute": 30}
